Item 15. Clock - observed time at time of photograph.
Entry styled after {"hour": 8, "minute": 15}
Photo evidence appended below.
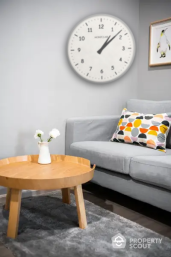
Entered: {"hour": 1, "minute": 8}
